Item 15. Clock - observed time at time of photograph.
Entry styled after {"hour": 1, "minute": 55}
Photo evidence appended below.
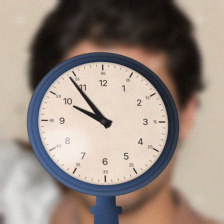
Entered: {"hour": 9, "minute": 54}
